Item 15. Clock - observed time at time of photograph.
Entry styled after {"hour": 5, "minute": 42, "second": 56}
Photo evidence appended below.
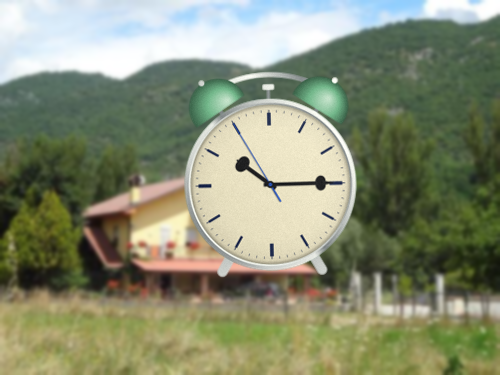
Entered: {"hour": 10, "minute": 14, "second": 55}
